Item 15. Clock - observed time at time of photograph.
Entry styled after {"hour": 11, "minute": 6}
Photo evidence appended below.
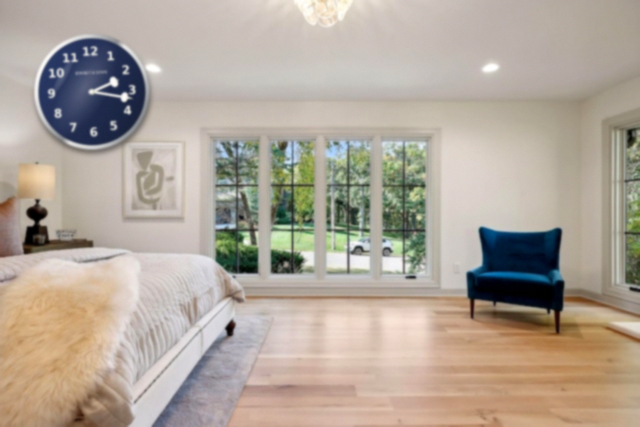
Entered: {"hour": 2, "minute": 17}
